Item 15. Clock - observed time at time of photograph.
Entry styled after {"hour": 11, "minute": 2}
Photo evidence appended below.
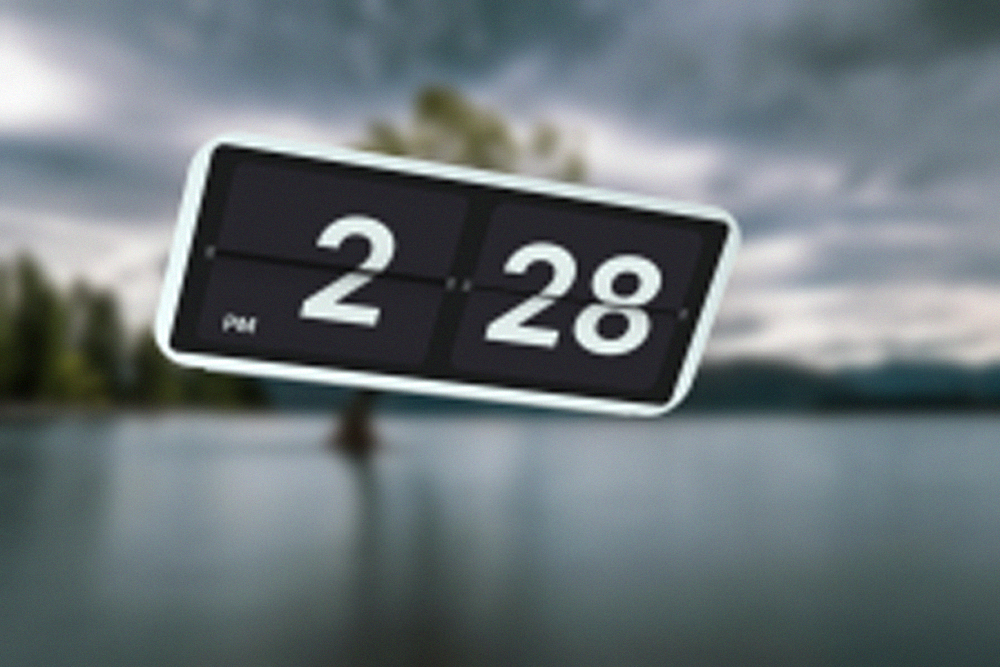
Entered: {"hour": 2, "minute": 28}
